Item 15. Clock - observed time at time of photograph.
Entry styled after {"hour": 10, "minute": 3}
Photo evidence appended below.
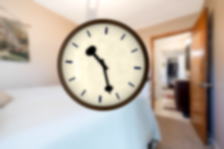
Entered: {"hour": 10, "minute": 27}
